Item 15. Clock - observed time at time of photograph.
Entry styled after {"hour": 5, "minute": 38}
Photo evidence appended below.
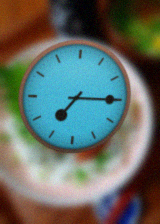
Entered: {"hour": 7, "minute": 15}
